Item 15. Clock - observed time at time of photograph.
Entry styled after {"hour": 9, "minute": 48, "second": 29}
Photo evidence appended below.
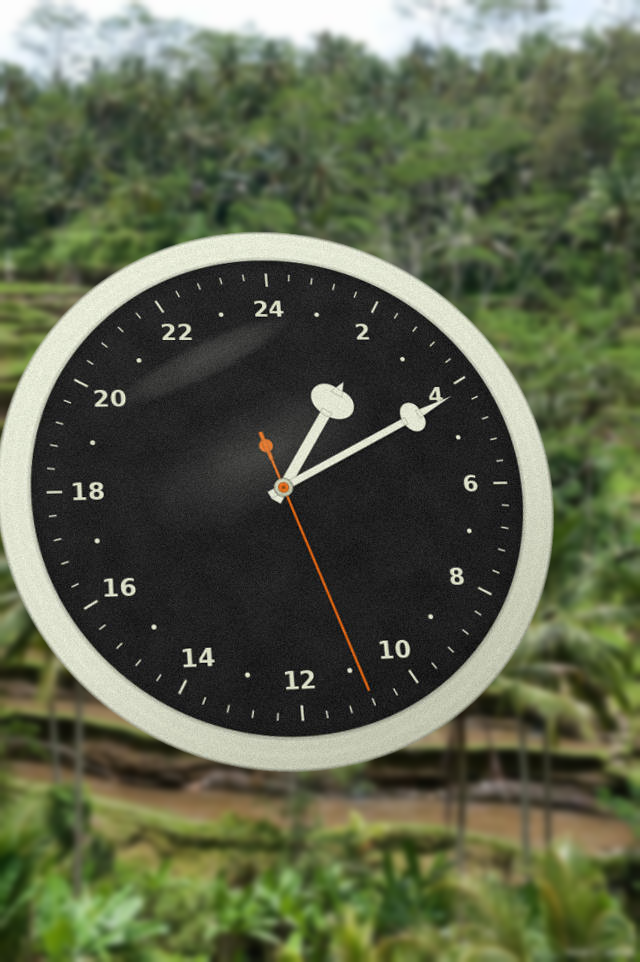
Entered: {"hour": 2, "minute": 10, "second": 27}
